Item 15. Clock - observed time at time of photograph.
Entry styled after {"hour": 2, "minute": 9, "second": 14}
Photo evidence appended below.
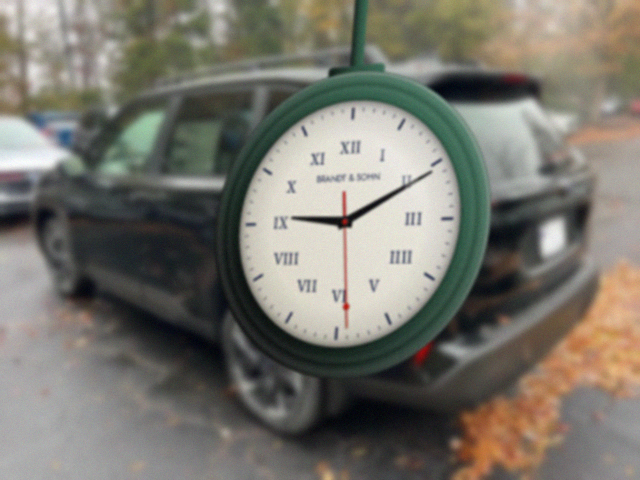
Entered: {"hour": 9, "minute": 10, "second": 29}
